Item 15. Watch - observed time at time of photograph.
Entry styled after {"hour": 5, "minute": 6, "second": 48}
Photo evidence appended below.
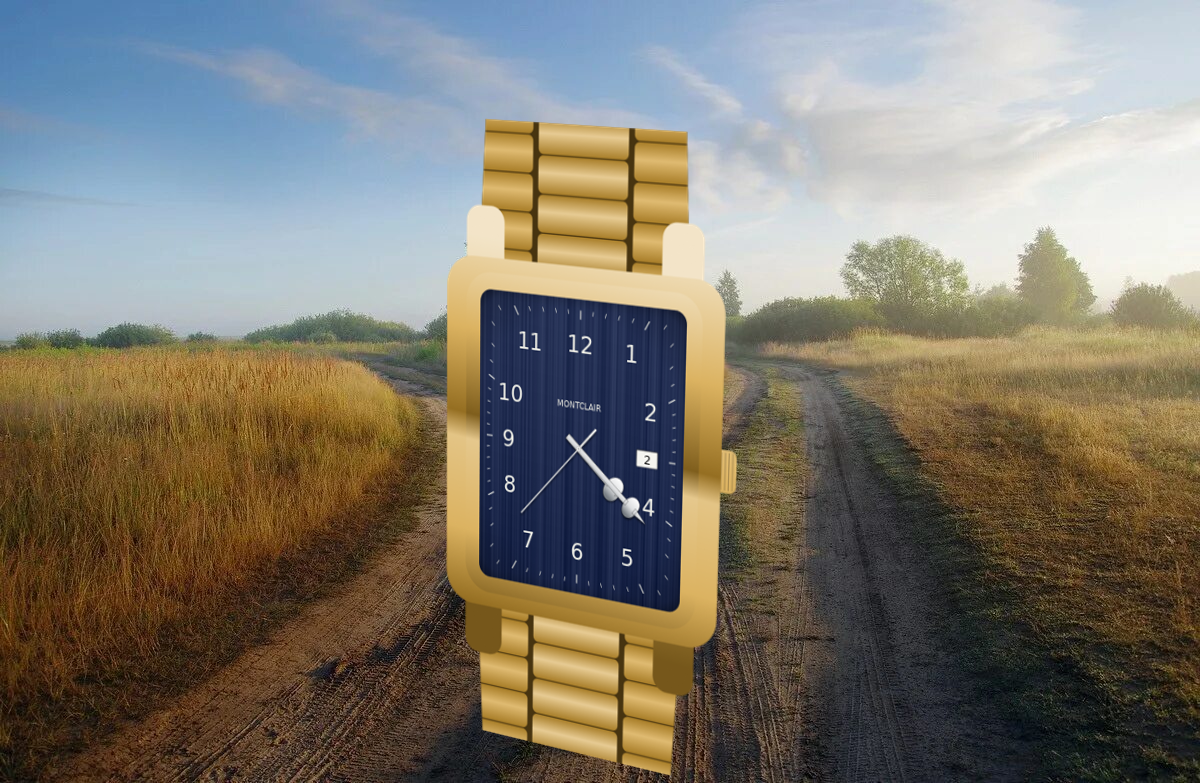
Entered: {"hour": 4, "minute": 21, "second": 37}
